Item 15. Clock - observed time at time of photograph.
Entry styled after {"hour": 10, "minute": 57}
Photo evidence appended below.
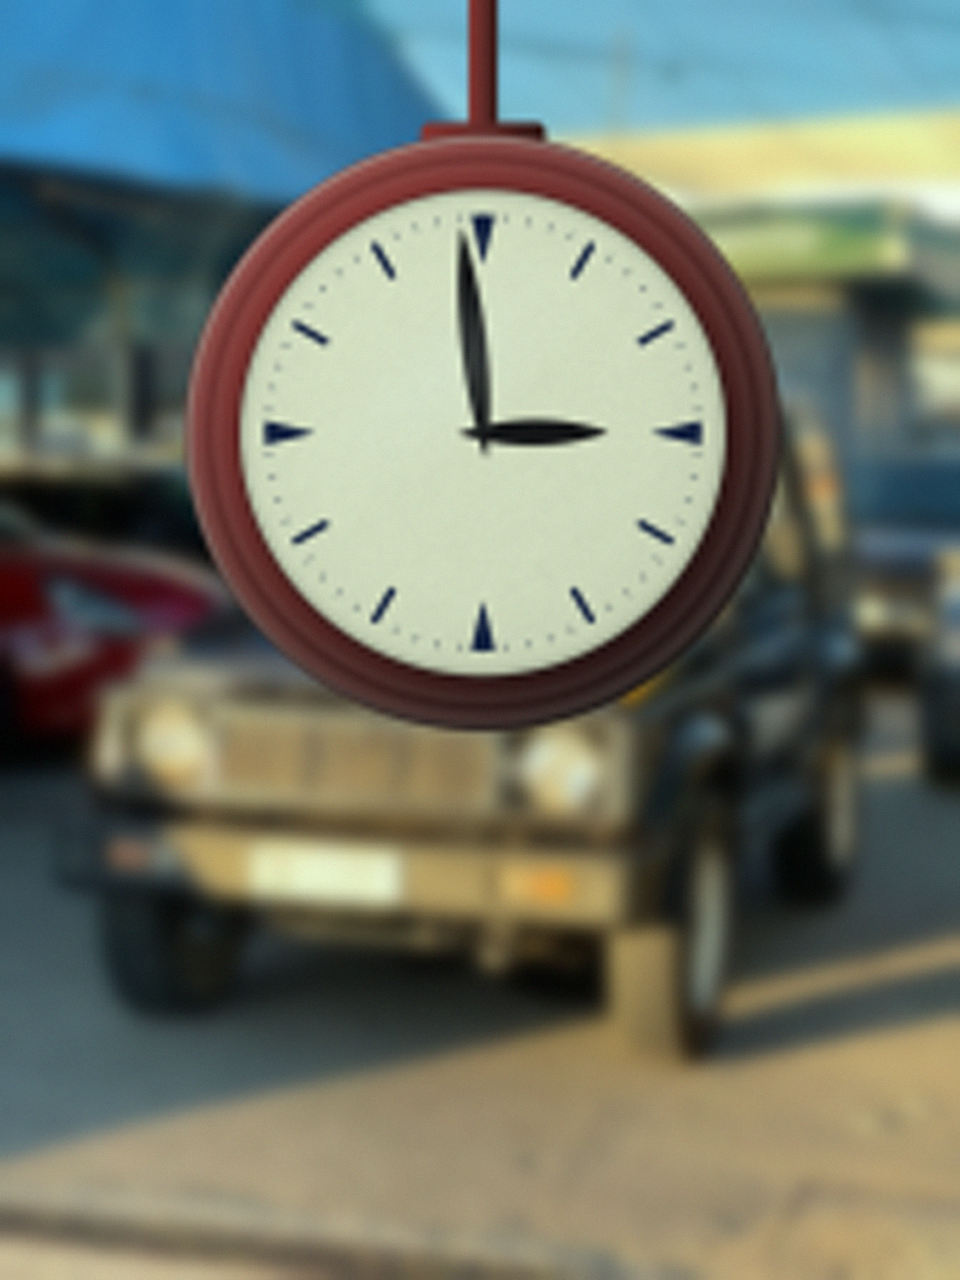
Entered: {"hour": 2, "minute": 59}
